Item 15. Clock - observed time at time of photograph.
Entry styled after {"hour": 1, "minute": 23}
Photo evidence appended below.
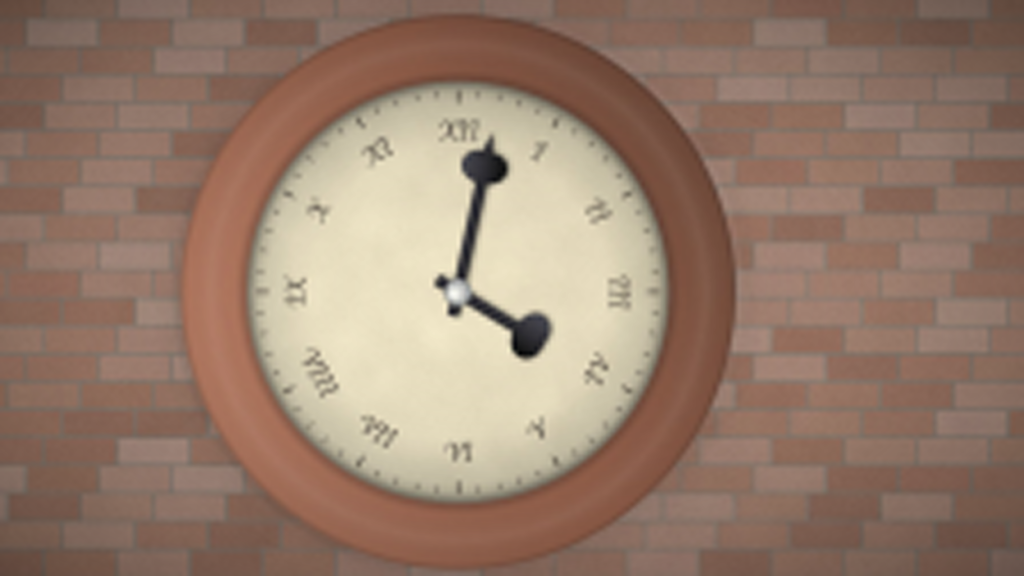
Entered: {"hour": 4, "minute": 2}
